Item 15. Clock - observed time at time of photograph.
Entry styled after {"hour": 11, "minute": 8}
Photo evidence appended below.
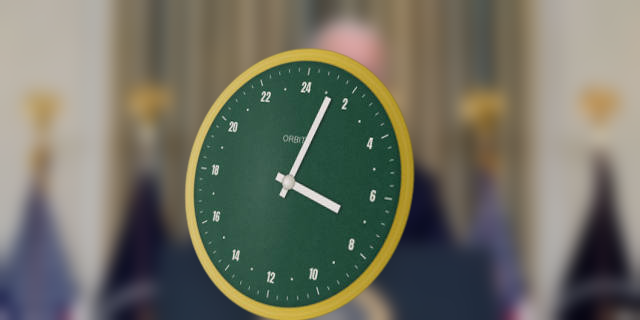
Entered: {"hour": 7, "minute": 3}
